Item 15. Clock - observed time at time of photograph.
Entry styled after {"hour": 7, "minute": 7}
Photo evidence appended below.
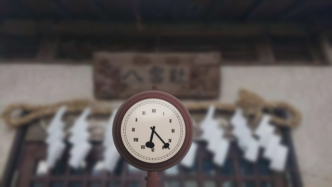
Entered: {"hour": 6, "minute": 23}
